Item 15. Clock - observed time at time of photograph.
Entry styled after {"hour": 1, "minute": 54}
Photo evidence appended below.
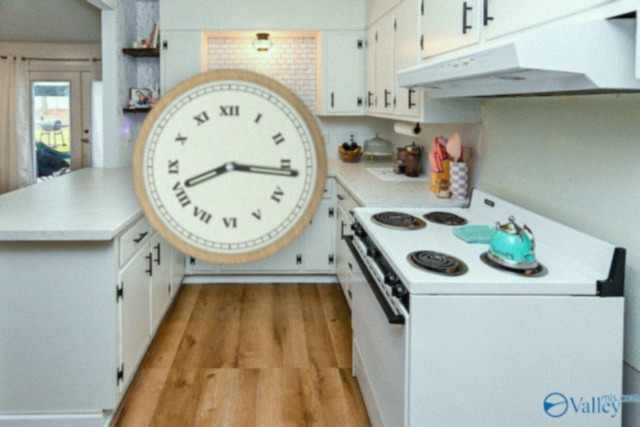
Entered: {"hour": 8, "minute": 16}
